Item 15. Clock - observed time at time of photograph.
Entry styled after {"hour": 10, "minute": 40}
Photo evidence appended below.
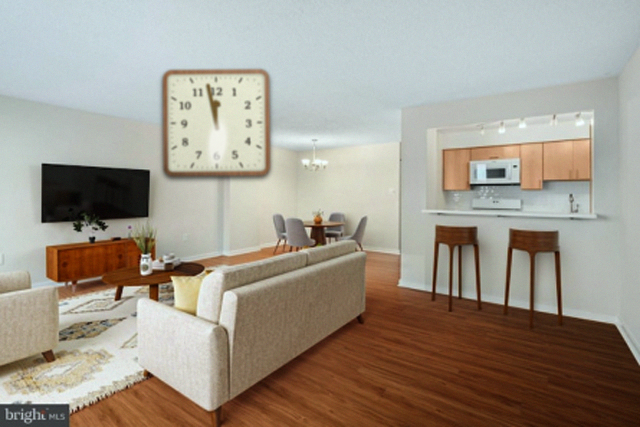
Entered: {"hour": 11, "minute": 58}
